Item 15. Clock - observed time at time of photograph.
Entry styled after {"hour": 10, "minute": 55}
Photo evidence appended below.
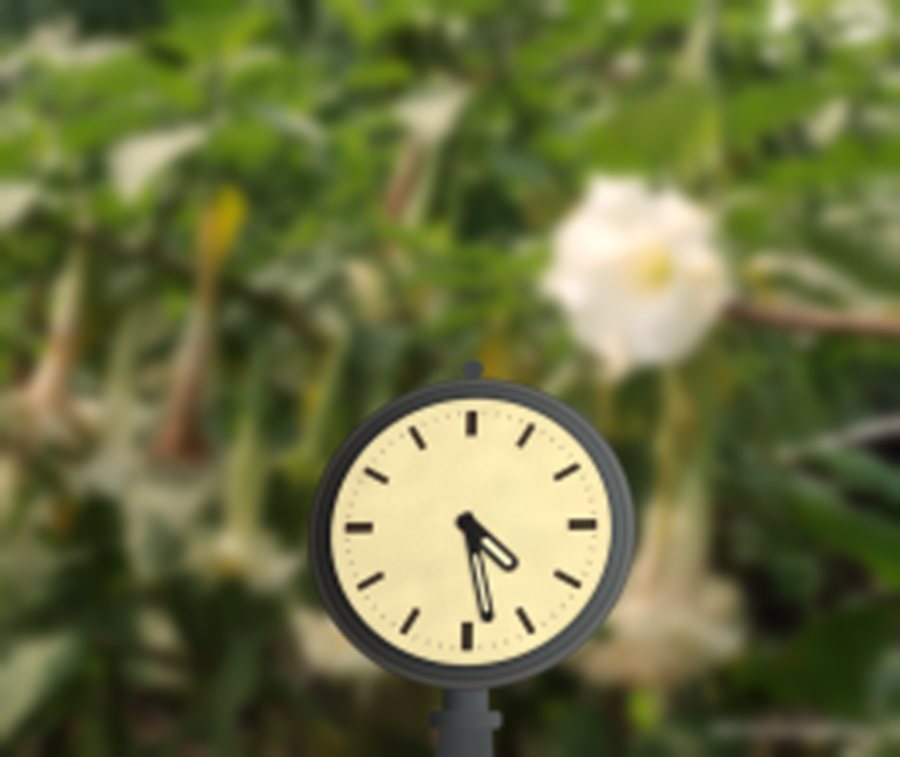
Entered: {"hour": 4, "minute": 28}
